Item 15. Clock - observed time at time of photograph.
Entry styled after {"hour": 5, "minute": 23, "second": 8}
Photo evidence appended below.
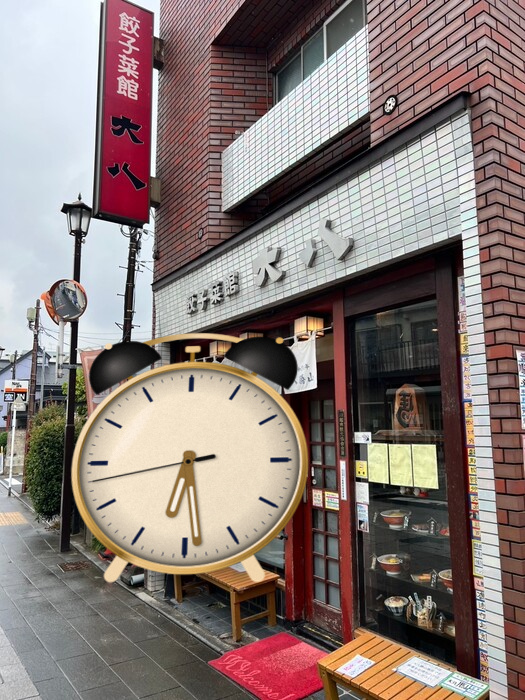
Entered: {"hour": 6, "minute": 28, "second": 43}
